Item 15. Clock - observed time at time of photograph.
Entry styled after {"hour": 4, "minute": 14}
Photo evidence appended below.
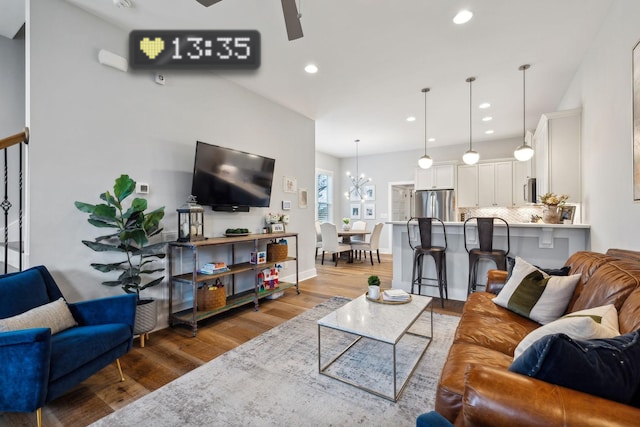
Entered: {"hour": 13, "minute": 35}
